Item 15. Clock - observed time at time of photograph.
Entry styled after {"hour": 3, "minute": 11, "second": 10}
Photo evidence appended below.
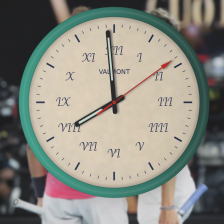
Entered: {"hour": 7, "minute": 59, "second": 9}
